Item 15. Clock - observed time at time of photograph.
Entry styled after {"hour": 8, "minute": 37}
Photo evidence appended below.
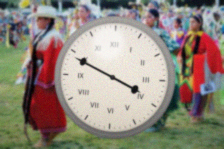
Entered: {"hour": 3, "minute": 49}
